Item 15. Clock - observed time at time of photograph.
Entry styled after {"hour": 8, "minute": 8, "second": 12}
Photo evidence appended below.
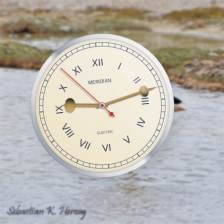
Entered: {"hour": 9, "minute": 12, "second": 53}
